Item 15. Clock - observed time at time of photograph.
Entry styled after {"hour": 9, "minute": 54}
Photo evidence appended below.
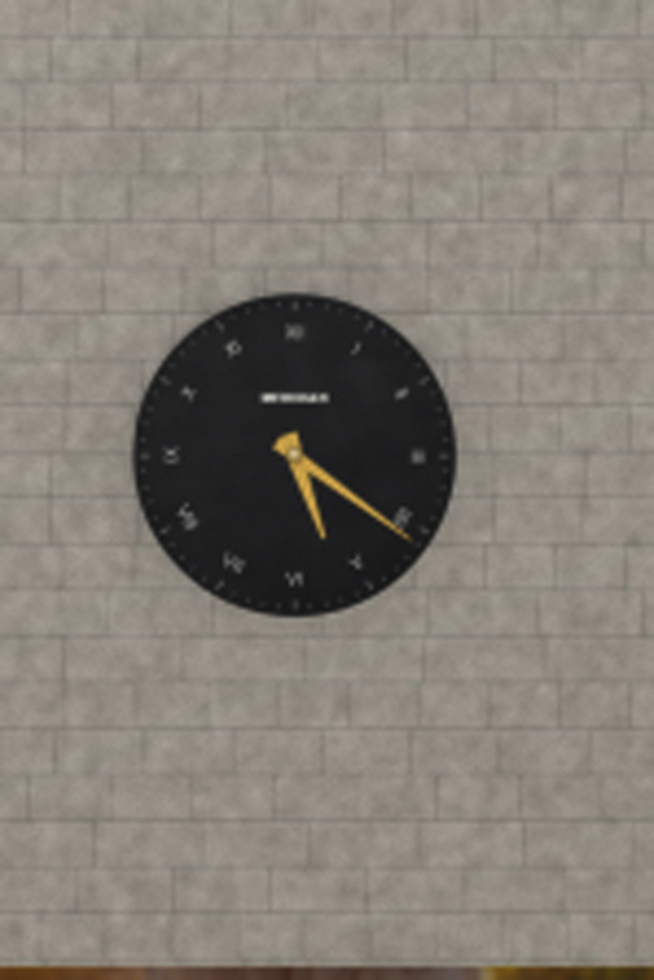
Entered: {"hour": 5, "minute": 21}
